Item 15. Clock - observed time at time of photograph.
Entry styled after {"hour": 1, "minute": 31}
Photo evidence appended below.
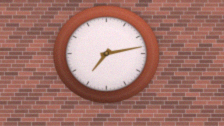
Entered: {"hour": 7, "minute": 13}
